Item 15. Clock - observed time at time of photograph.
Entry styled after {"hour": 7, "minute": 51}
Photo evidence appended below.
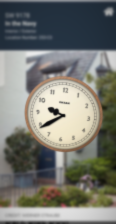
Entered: {"hour": 9, "minute": 39}
